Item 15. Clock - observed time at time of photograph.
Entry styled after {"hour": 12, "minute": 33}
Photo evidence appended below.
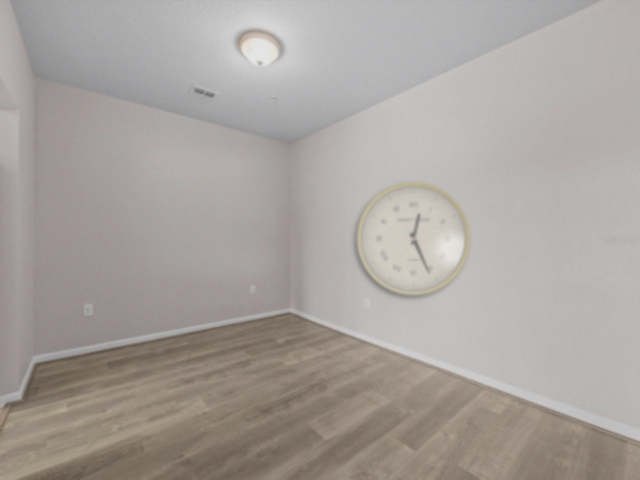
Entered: {"hour": 12, "minute": 26}
